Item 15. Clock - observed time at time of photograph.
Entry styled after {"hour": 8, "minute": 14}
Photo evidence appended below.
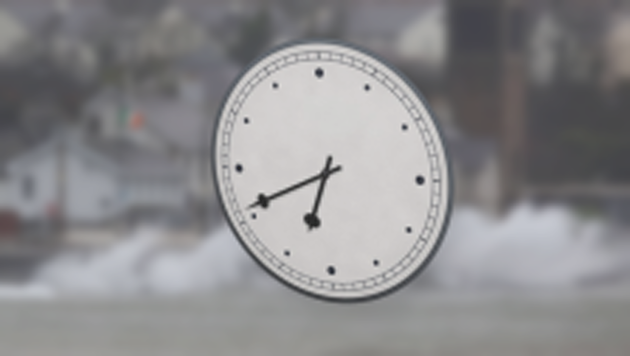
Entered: {"hour": 6, "minute": 41}
